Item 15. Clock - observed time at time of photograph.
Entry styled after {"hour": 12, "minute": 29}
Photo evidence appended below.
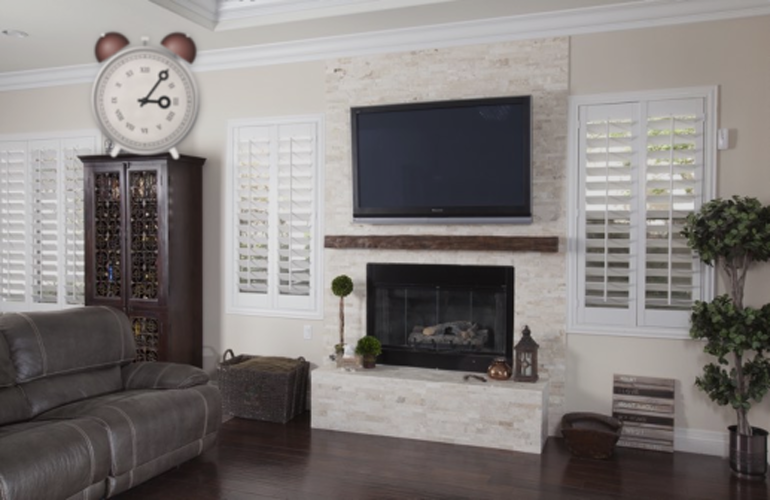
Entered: {"hour": 3, "minute": 6}
